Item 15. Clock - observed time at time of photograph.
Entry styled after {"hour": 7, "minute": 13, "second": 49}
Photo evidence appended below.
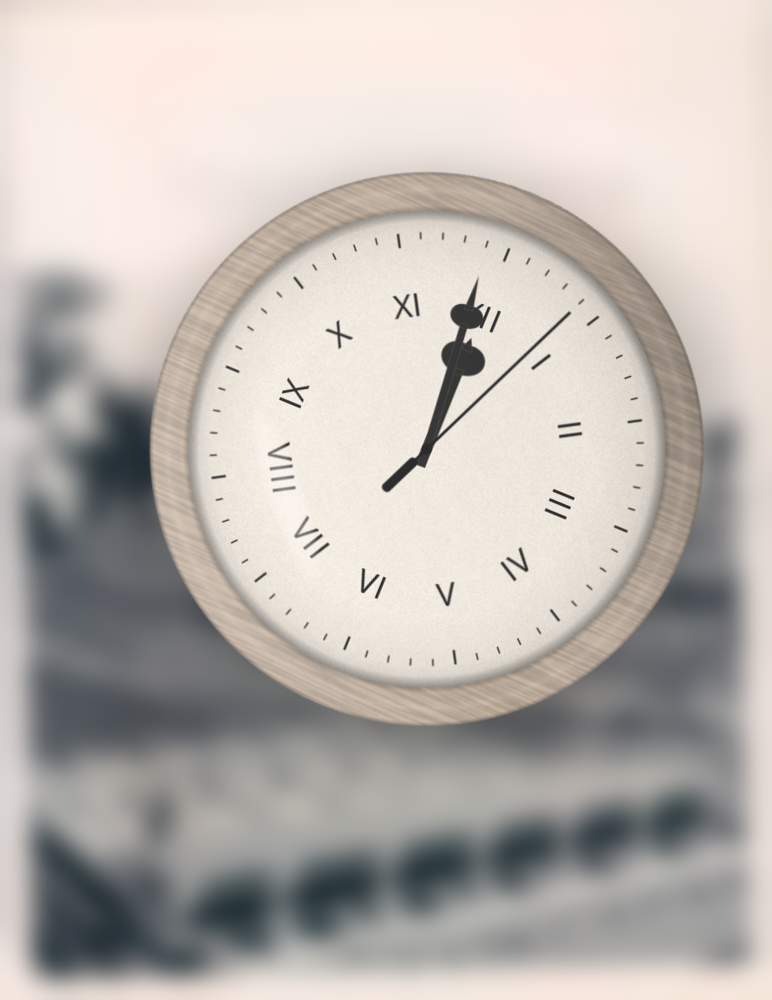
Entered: {"hour": 11, "minute": 59, "second": 4}
